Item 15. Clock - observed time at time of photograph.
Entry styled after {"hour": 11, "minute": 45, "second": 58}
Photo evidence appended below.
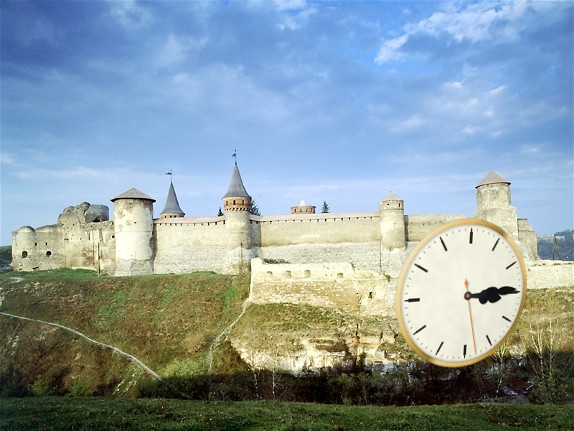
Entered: {"hour": 3, "minute": 14, "second": 28}
